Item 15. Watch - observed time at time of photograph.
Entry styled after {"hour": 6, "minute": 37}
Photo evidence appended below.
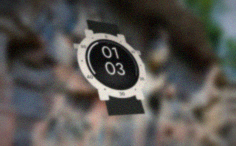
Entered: {"hour": 1, "minute": 3}
